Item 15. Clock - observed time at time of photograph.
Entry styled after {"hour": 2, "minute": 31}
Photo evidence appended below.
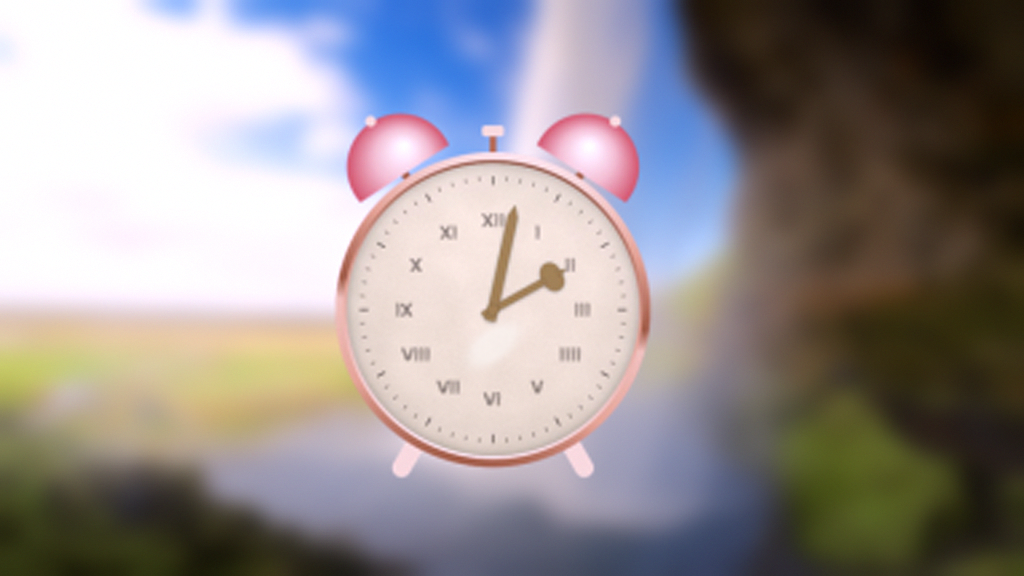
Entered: {"hour": 2, "minute": 2}
